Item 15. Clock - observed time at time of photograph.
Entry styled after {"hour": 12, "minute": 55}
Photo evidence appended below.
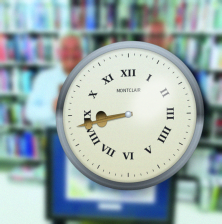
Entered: {"hour": 8, "minute": 43}
